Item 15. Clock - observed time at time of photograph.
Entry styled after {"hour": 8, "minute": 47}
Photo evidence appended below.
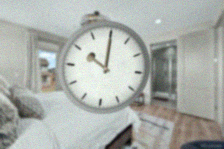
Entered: {"hour": 10, "minute": 0}
